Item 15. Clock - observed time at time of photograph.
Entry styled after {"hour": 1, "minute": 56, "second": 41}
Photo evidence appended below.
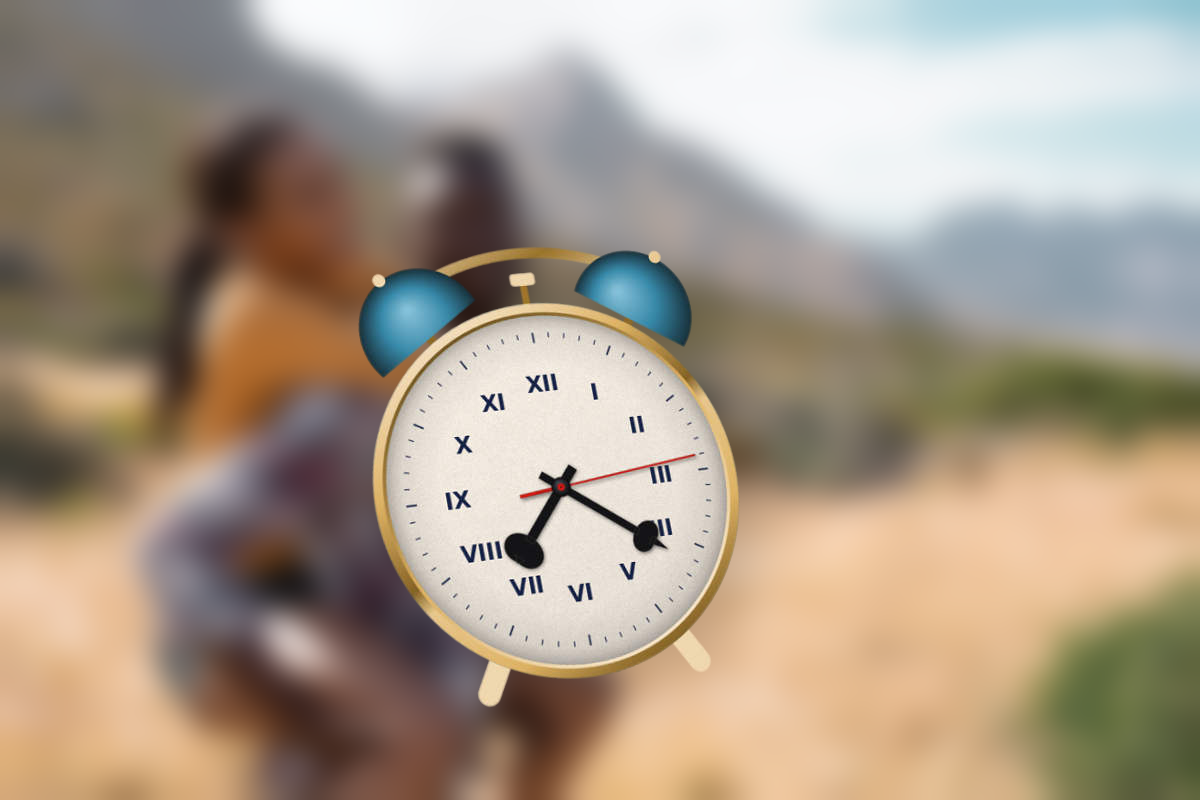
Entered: {"hour": 7, "minute": 21, "second": 14}
